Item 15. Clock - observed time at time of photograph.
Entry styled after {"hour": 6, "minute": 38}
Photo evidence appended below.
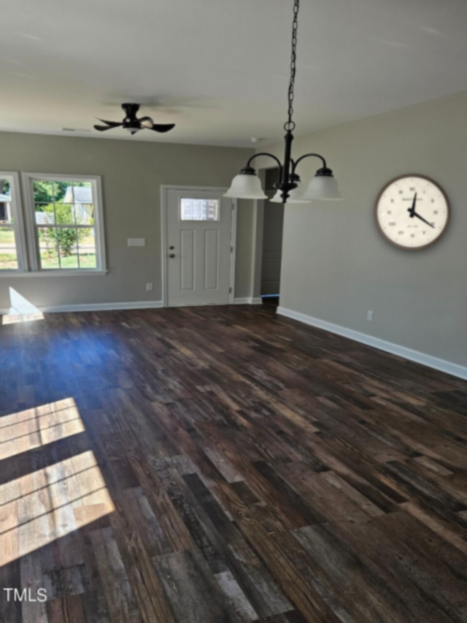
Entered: {"hour": 12, "minute": 21}
